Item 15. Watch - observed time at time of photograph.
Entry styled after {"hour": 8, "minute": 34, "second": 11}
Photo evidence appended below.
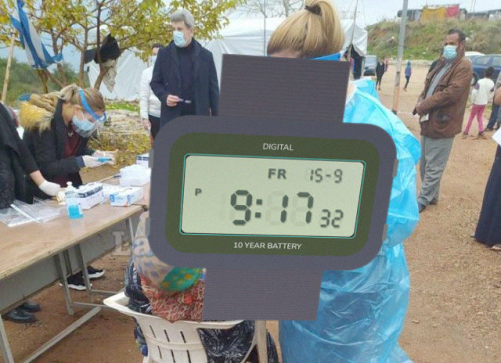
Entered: {"hour": 9, "minute": 17, "second": 32}
